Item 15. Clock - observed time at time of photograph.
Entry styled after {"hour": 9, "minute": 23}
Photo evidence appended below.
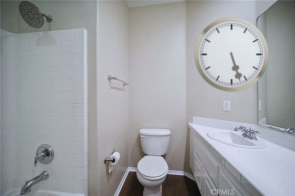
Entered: {"hour": 5, "minute": 27}
